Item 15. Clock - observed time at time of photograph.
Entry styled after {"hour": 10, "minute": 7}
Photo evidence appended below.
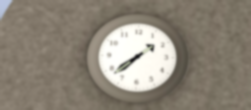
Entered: {"hour": 1, "minute": 38}
